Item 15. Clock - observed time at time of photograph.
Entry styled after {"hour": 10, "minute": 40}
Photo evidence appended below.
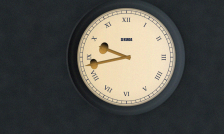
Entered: {"hour": 9, "minute": 43}
